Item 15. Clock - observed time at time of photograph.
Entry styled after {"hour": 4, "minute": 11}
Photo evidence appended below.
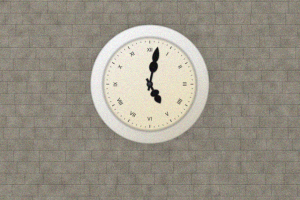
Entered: {"hour": 5, "minute": 2}
